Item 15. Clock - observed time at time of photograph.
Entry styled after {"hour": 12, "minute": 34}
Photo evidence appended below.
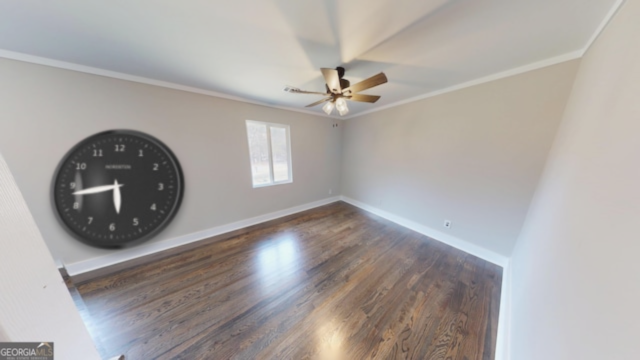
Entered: {"hour": 5, "minute": 43}
